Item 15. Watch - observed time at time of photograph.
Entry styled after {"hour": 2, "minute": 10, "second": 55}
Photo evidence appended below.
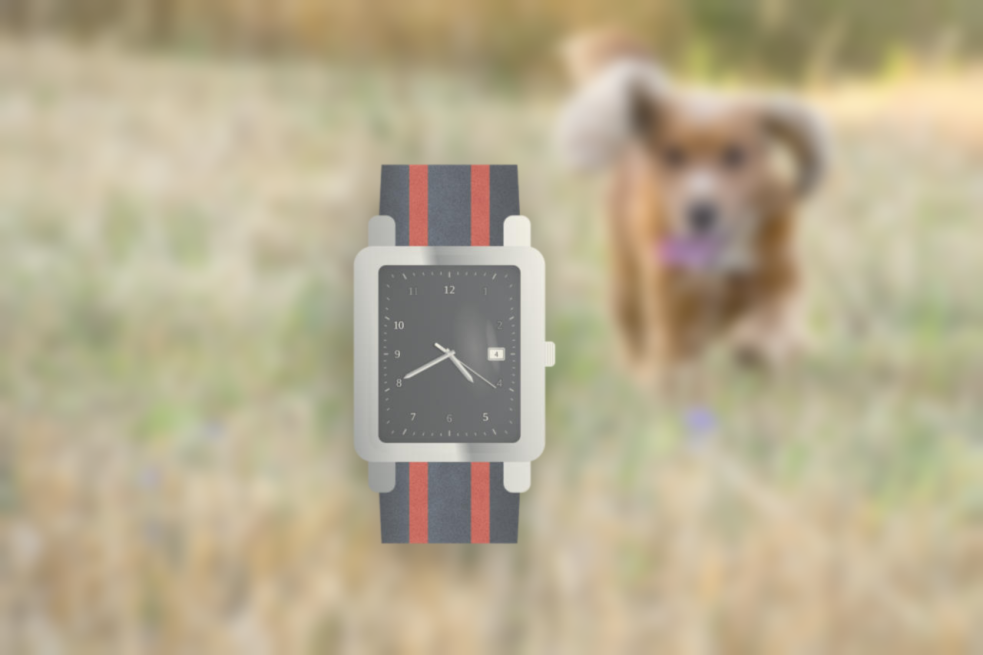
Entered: {"hour": 4, "minute": 40, "second": 21}
